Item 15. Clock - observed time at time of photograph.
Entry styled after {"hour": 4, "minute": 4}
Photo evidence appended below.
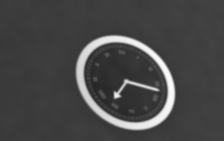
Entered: {"hour": 7, "minute": 17}
